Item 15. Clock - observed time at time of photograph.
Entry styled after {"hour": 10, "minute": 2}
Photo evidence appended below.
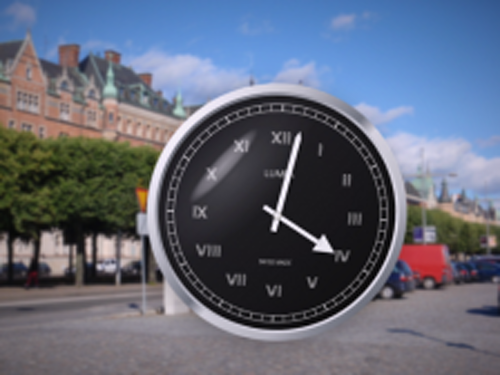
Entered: {"hour": 4, "minute": 2}
